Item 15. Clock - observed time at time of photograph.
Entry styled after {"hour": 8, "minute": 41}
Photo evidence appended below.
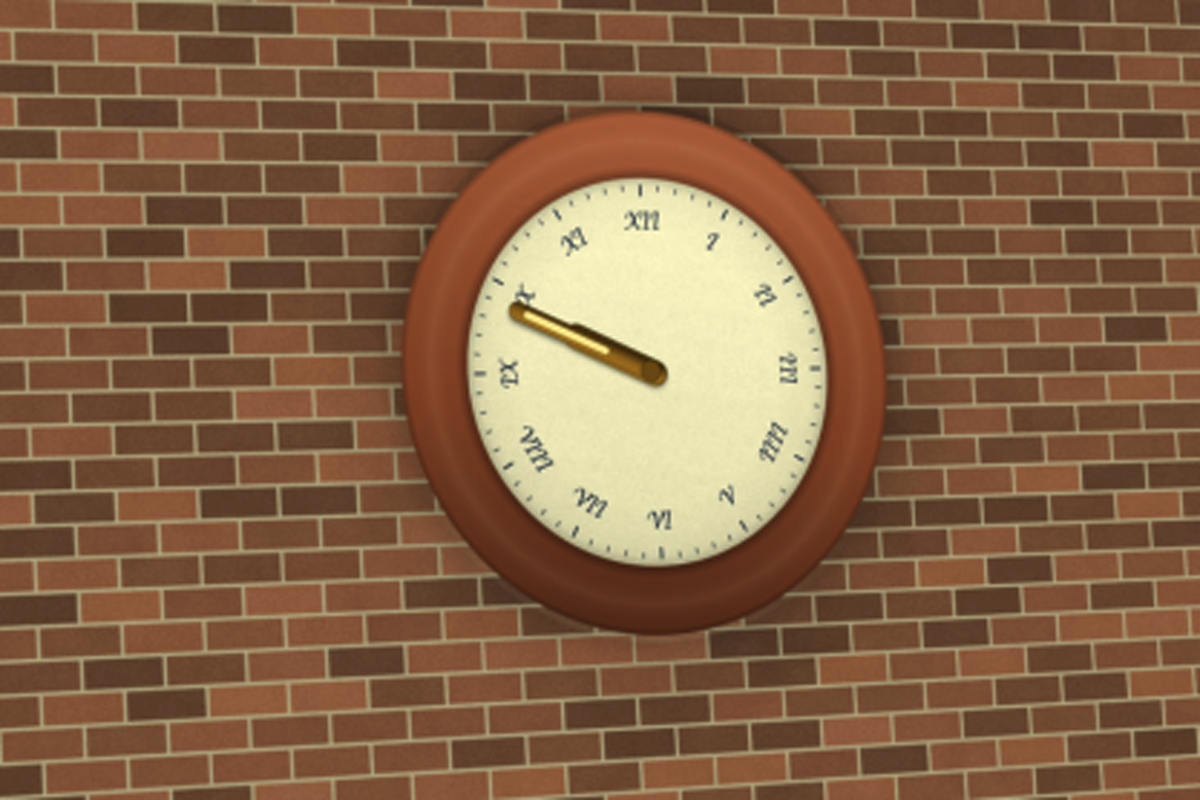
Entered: {"hour": 9, "minute": 49}
